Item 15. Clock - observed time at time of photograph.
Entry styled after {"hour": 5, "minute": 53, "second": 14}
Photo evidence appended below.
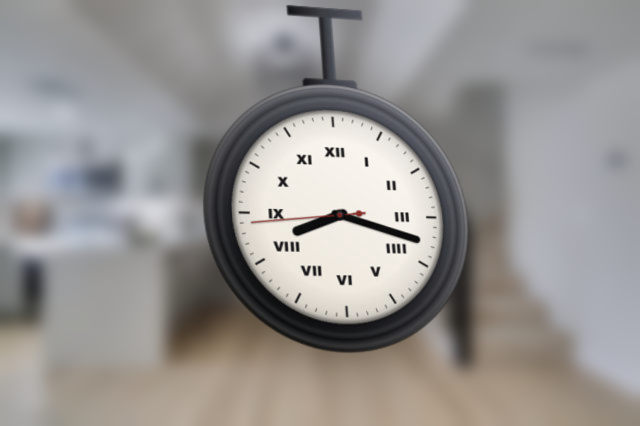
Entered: {"hour": 8, "minute": 17, "second": 44}
